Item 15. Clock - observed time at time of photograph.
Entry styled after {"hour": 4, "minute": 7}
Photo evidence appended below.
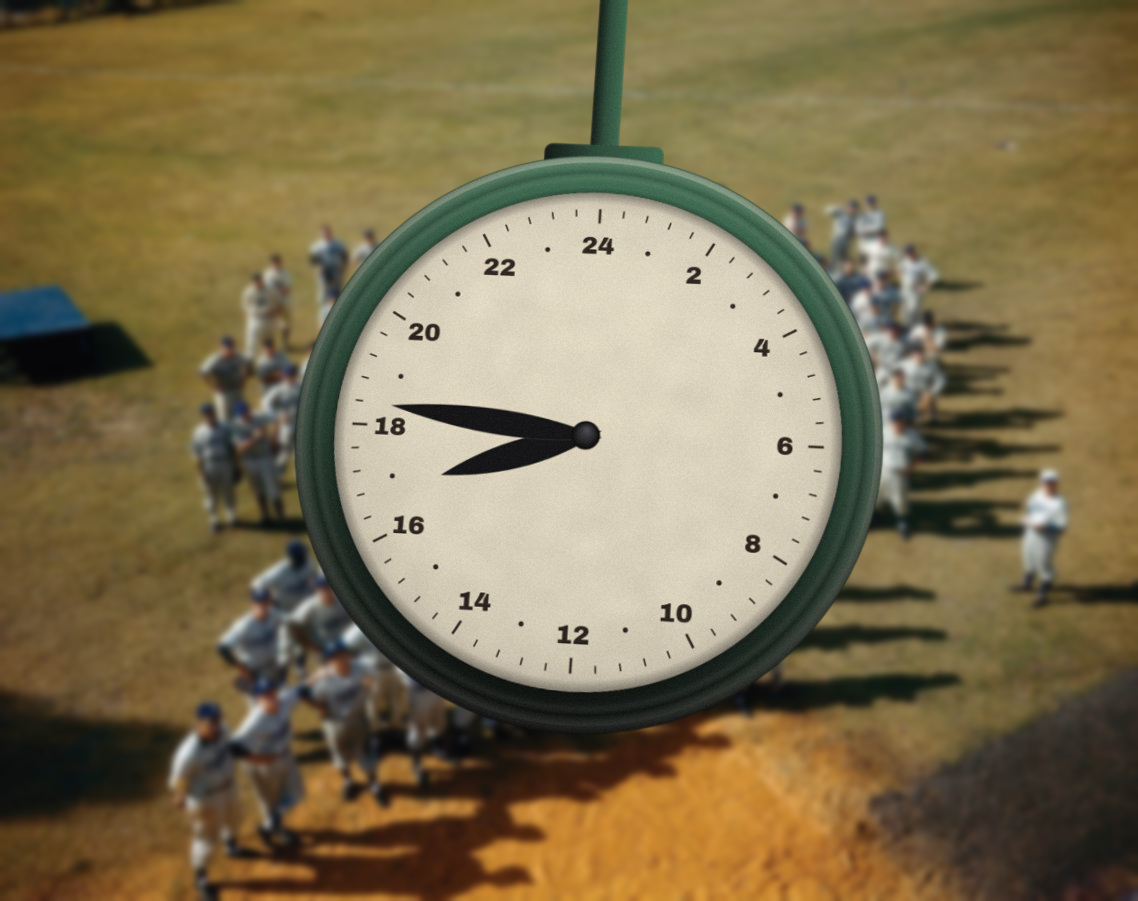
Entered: {"hour": 16, "minute": 46}
